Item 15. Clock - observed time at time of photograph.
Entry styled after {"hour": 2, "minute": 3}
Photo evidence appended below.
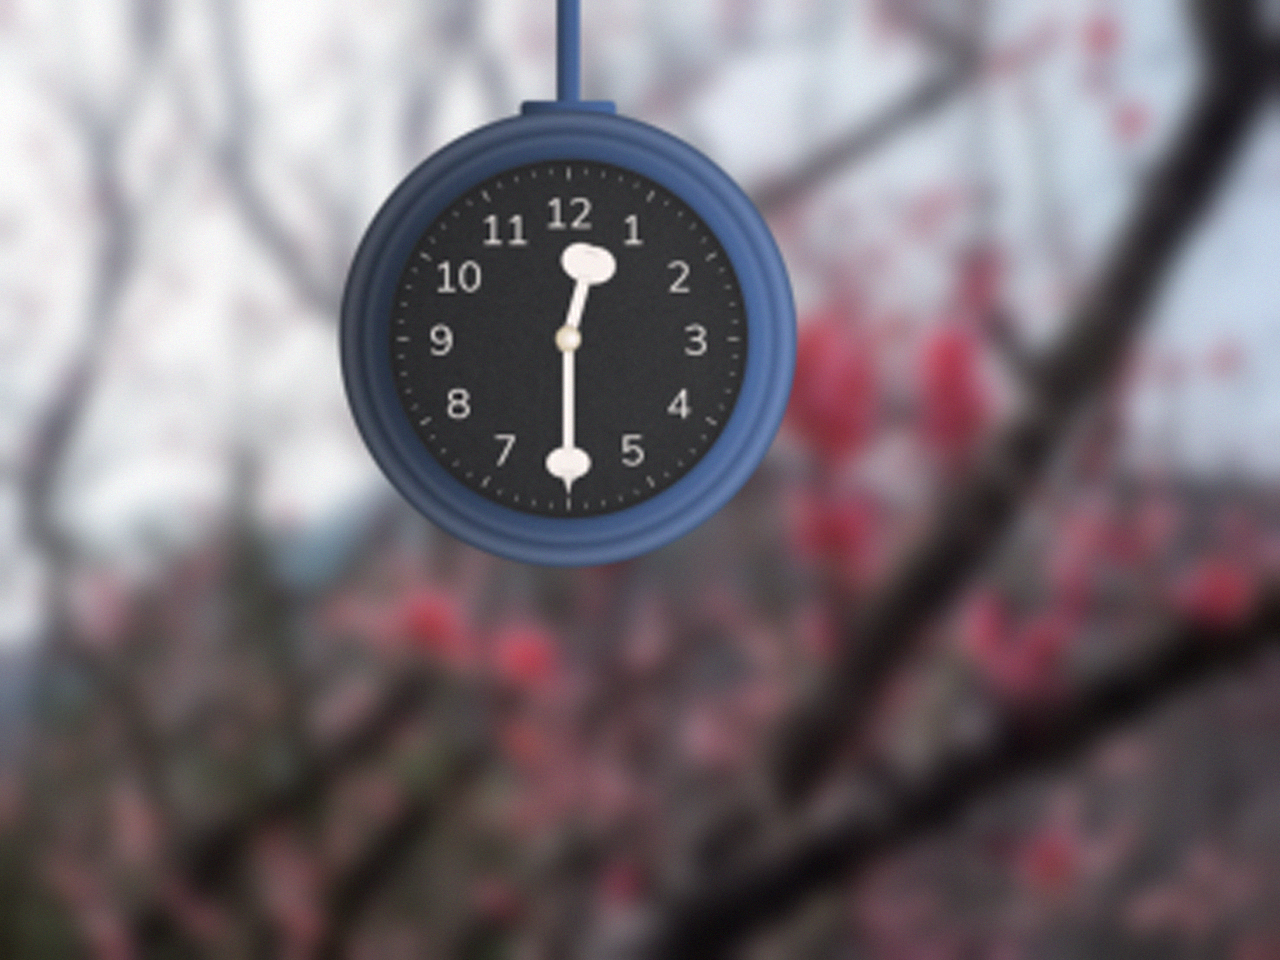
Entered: {"hour": 12, "minute": 30}
